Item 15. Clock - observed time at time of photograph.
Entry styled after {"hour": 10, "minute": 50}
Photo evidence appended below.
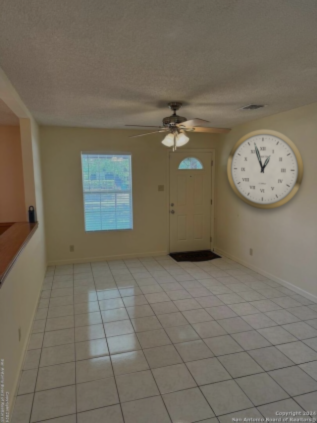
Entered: {"hour": 12, "minute": 57}
